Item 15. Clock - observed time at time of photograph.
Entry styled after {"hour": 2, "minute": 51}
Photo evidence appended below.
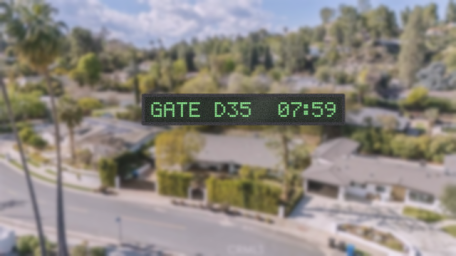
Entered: {"hour": 7, "minute": 59}
